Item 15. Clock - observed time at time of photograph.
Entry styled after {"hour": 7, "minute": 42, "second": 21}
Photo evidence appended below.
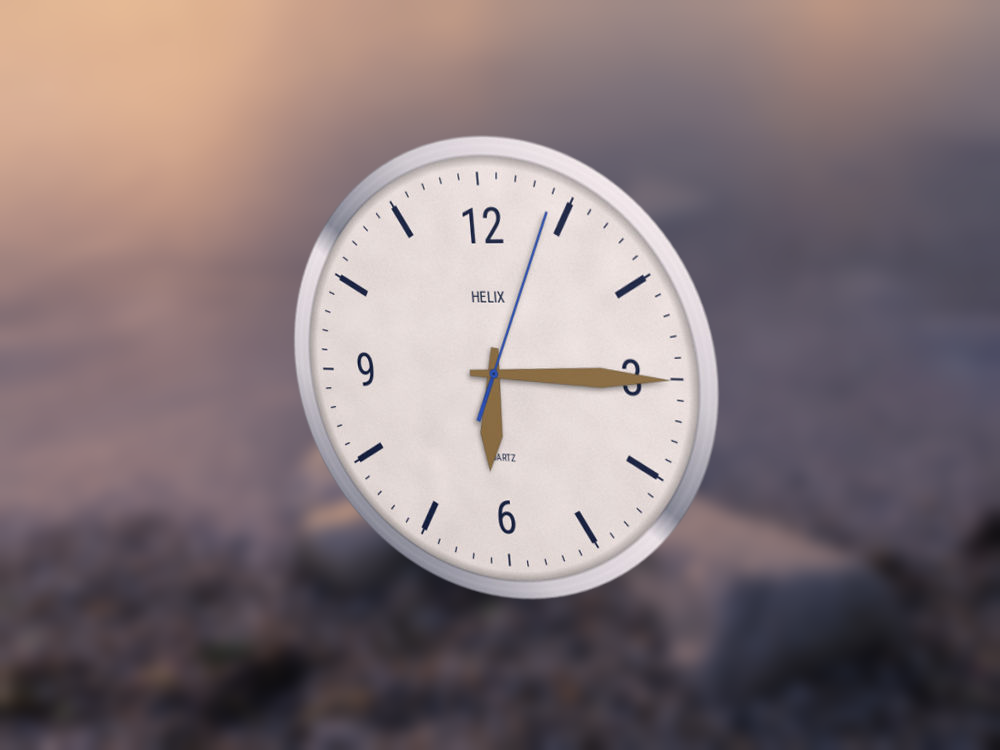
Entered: {"hour": 6, "minute": 15, "second": 4}
